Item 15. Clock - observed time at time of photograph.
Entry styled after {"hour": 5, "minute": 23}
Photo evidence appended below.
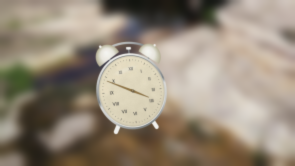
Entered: {"hour": 3, "minute": 49}
